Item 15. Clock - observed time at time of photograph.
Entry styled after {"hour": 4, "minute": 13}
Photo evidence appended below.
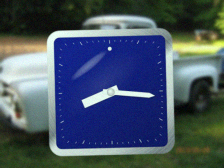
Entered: {"hour": 8, "minute": 16}
